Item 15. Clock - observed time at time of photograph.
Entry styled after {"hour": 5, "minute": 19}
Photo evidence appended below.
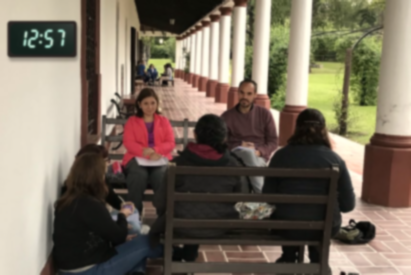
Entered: {"hour": 12, "minute": 57}
